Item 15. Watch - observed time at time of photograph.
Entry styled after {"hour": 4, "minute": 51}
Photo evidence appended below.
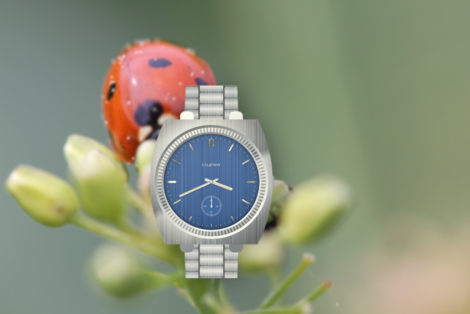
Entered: {"hour": 3, "minute": 41}
